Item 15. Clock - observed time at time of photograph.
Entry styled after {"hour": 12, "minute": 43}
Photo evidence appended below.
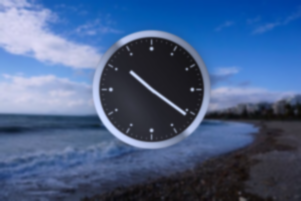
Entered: {"hour": 10, "minute": 21}
